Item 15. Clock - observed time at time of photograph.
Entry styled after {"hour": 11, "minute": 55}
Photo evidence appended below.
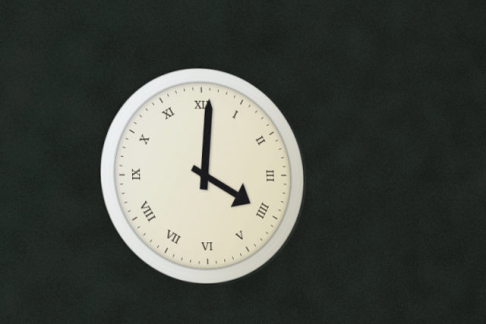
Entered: {"hour": 4, "minute": 1}
